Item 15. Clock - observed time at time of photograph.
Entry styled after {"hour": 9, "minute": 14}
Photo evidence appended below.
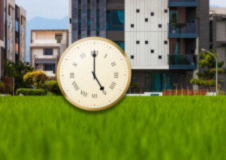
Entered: {"hour": 5, "minute": 0}
